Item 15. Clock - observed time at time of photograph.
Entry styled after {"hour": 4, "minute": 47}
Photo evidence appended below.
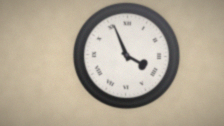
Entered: {"hour": 3, "minute": 56}
